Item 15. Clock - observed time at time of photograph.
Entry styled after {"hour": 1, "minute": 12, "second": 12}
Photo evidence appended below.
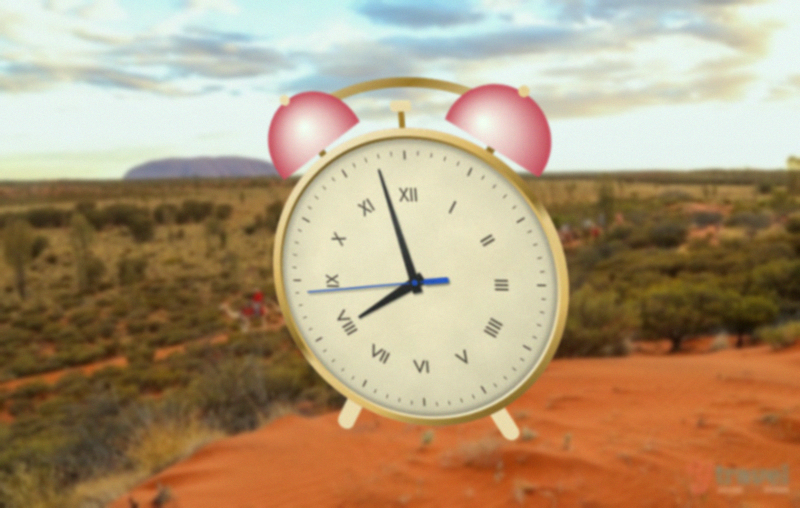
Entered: {"hour": 7, "minute": 57, "second": 44}
